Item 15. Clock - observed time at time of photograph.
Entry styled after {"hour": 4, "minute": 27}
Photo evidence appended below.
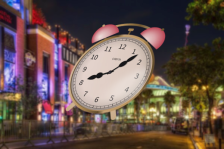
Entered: {"hour": 8, "minute": 7}
